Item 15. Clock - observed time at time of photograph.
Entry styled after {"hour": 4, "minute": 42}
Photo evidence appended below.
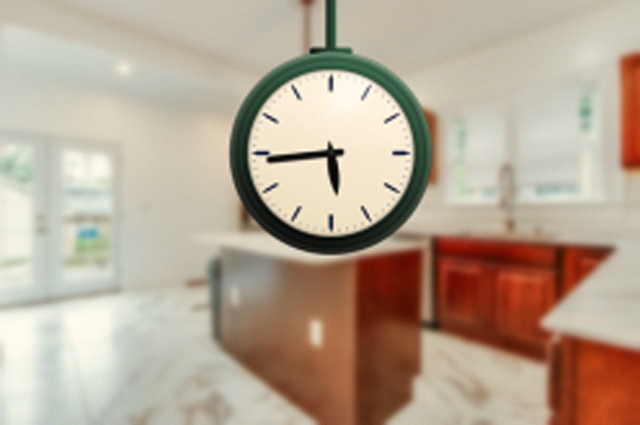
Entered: {"hour": 5, "minute": 44}
